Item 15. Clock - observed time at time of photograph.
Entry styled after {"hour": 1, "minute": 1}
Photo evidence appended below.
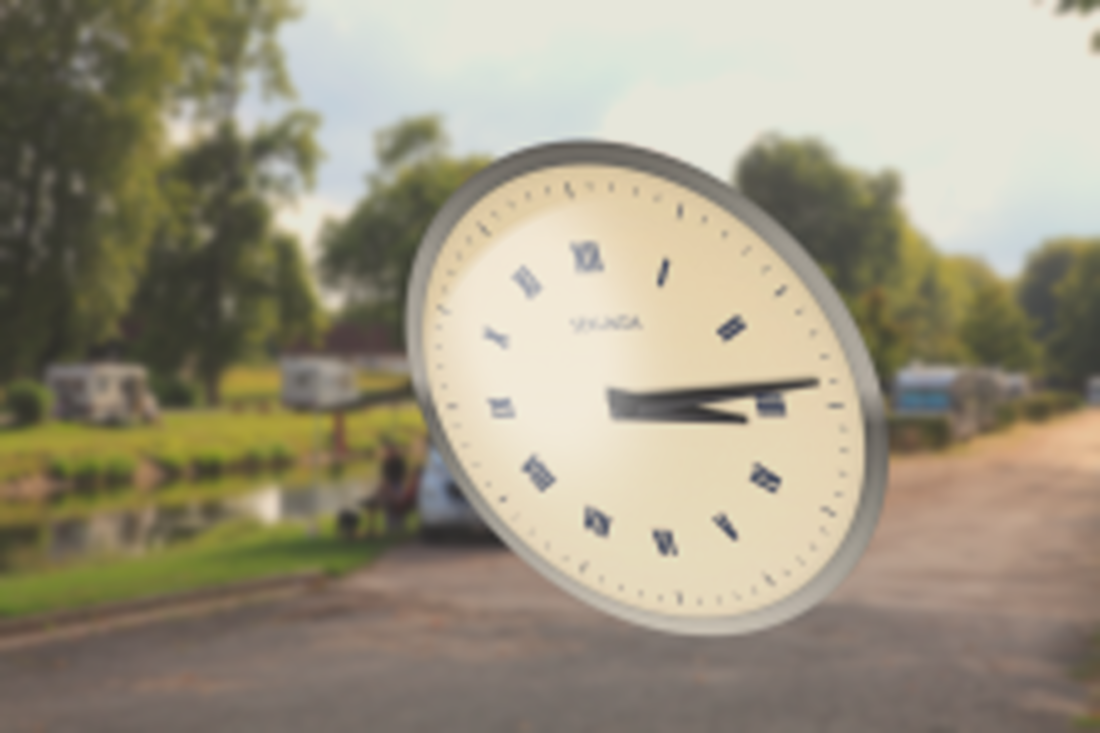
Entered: {"hour": 3, "minute": 14}
